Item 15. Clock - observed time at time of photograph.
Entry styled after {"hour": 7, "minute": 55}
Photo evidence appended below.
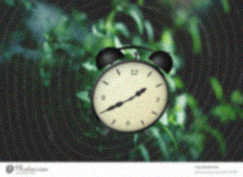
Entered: {"hour": 1, "minute": 40}
